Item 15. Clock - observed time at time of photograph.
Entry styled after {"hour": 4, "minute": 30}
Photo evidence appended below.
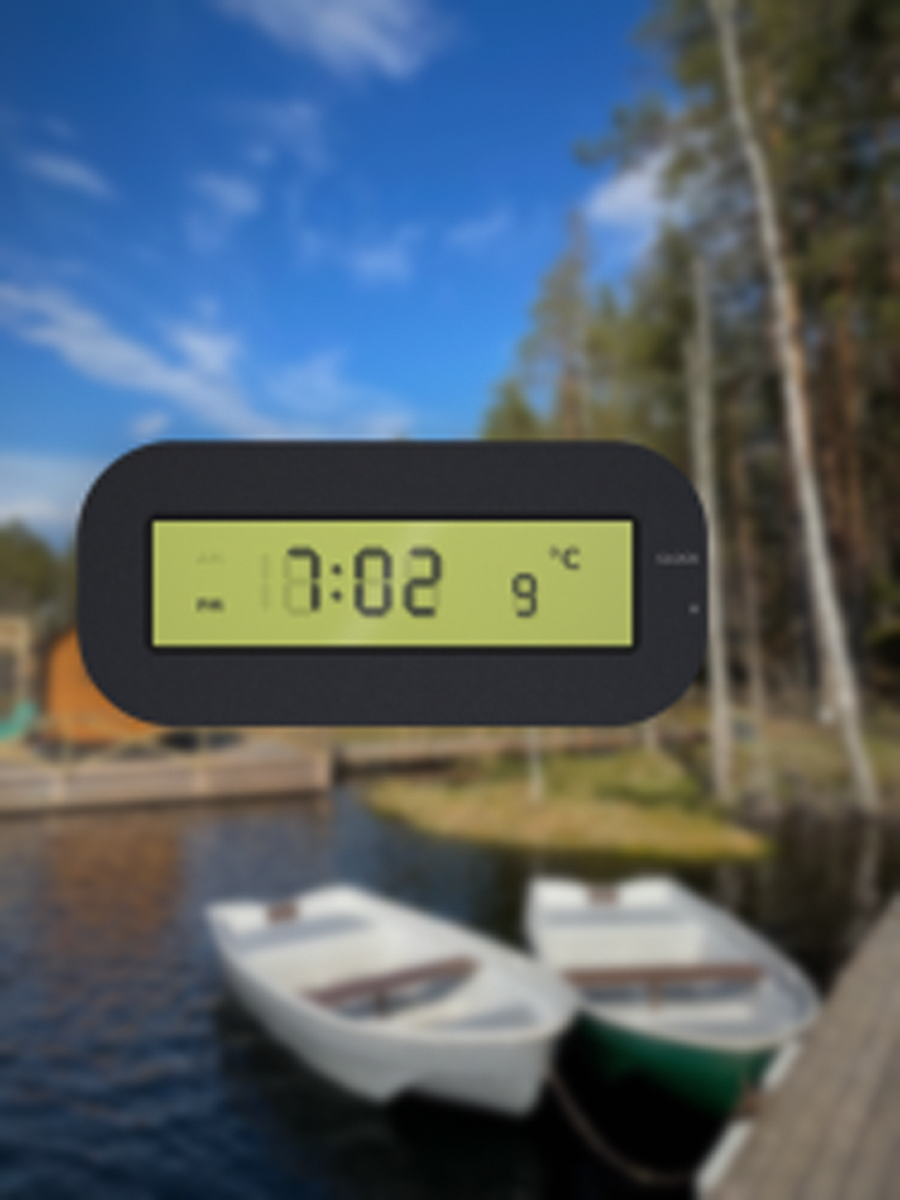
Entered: {"hour": 7, "minute": 2}
